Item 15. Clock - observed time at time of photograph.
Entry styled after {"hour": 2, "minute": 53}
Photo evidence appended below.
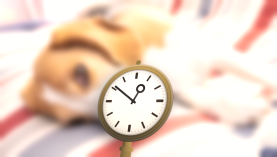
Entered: {"hour": 12, "minute": 51}
